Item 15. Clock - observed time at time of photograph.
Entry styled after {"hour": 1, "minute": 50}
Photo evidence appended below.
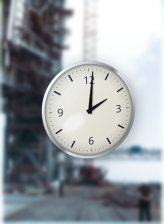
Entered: {"hour": 2, "minute": 1}
